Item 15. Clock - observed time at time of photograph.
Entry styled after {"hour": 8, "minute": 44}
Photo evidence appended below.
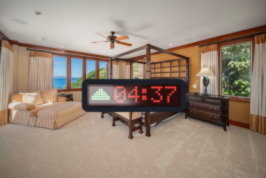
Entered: {"hour": 4, "minute": 37}
